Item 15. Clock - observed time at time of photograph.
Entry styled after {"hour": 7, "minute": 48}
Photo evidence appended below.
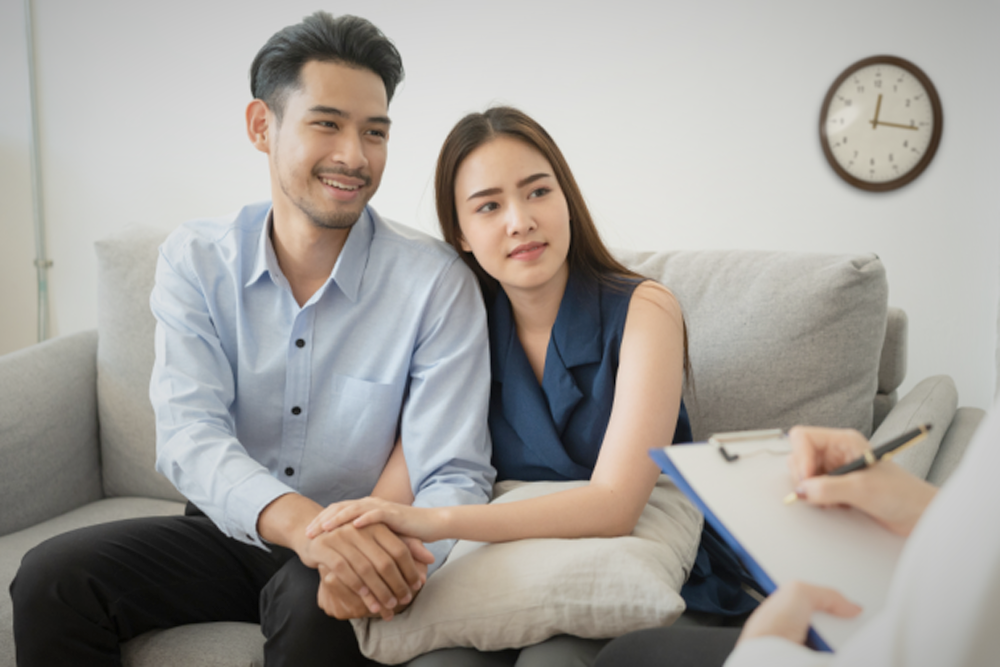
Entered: {"hour": 12, "minute": 16}
